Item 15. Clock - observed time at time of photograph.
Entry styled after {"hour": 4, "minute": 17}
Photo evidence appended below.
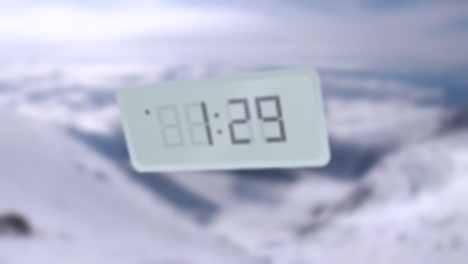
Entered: {"hour": 1, "minute": 29}
